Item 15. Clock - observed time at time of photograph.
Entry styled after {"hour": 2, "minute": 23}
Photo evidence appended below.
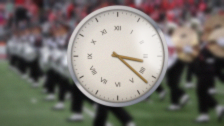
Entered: {"hour": 3, "minute": 22}
